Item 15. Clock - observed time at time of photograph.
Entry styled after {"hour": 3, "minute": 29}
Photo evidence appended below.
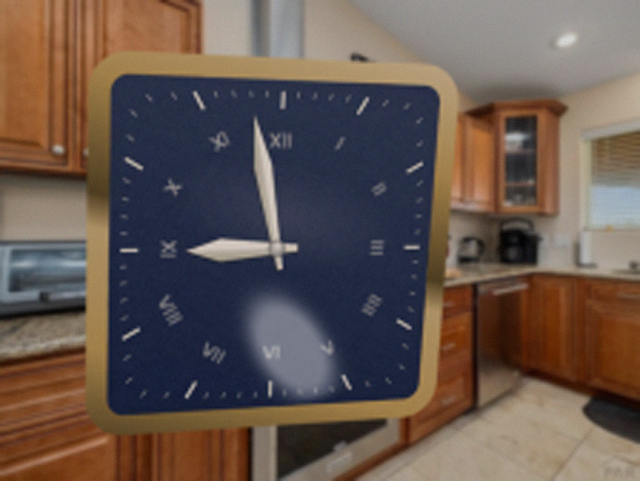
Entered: {"hour": 8, "minute": 58}
